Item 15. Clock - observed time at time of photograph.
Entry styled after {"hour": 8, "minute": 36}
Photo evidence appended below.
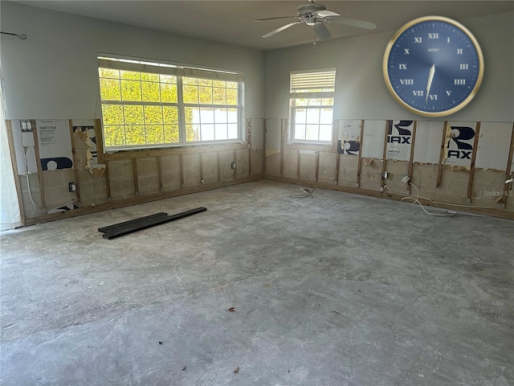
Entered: {"hour": 6, "minute": 32}
